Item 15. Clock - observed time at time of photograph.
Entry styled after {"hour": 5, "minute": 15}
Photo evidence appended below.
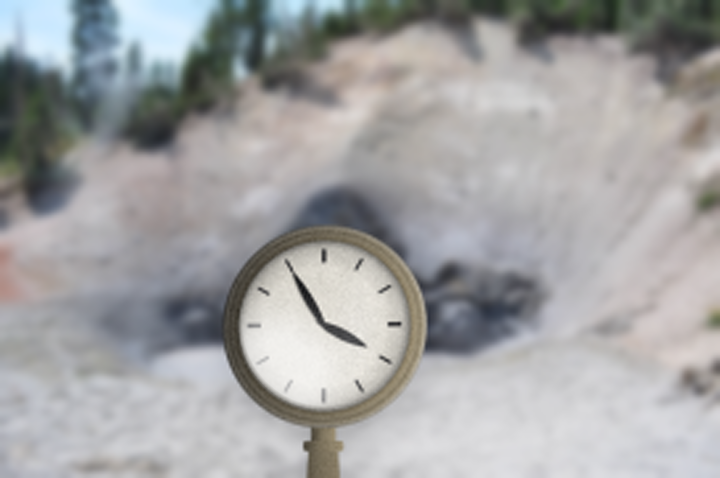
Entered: {"hour": 3, "minute": 55}
